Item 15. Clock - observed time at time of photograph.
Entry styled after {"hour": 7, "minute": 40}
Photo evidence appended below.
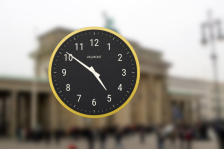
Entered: {"hour": 4, "minute": 51}
